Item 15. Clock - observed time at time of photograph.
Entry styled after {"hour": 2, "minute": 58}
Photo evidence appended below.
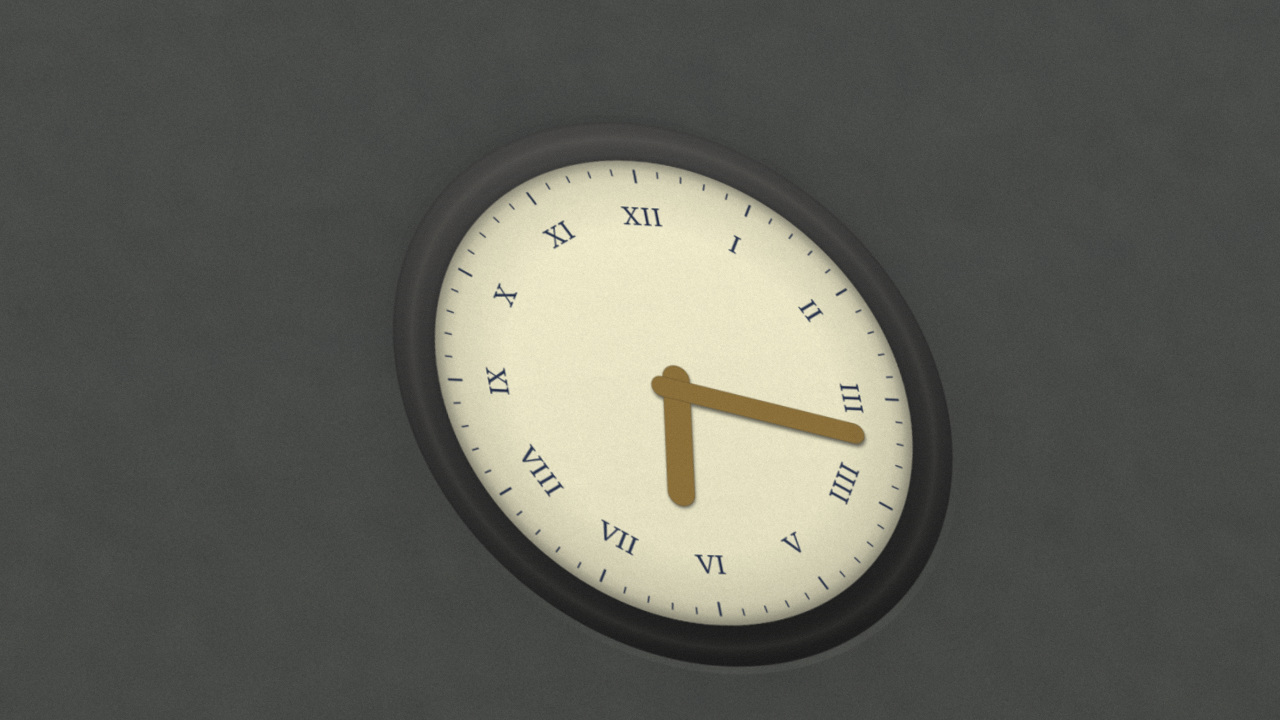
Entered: {"hour": 6, "minute": 17}
